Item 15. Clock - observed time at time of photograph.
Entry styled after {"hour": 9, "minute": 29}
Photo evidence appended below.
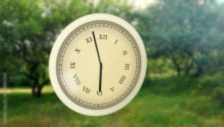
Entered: {"hour": 5, "minute": 57}
